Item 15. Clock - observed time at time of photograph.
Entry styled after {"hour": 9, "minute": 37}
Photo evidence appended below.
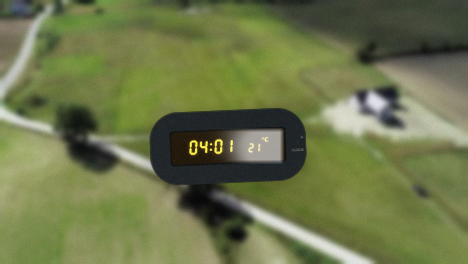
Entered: {"hour": 4, "minute": 1}
